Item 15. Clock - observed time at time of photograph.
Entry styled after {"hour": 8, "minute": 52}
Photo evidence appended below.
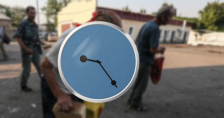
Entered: {"hour": 9, "minute": 24}
